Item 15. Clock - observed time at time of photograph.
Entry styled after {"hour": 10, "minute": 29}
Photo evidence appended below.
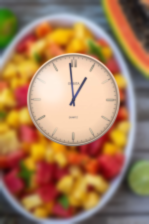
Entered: {"hour": 12, "minute": 59}
